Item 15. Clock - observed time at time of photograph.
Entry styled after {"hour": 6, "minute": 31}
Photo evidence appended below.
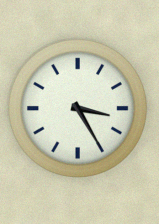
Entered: {"hour": 3, "minute": 25}
